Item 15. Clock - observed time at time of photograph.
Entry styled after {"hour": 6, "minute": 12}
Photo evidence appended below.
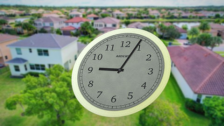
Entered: {"hour": 9, "minute": 4}
